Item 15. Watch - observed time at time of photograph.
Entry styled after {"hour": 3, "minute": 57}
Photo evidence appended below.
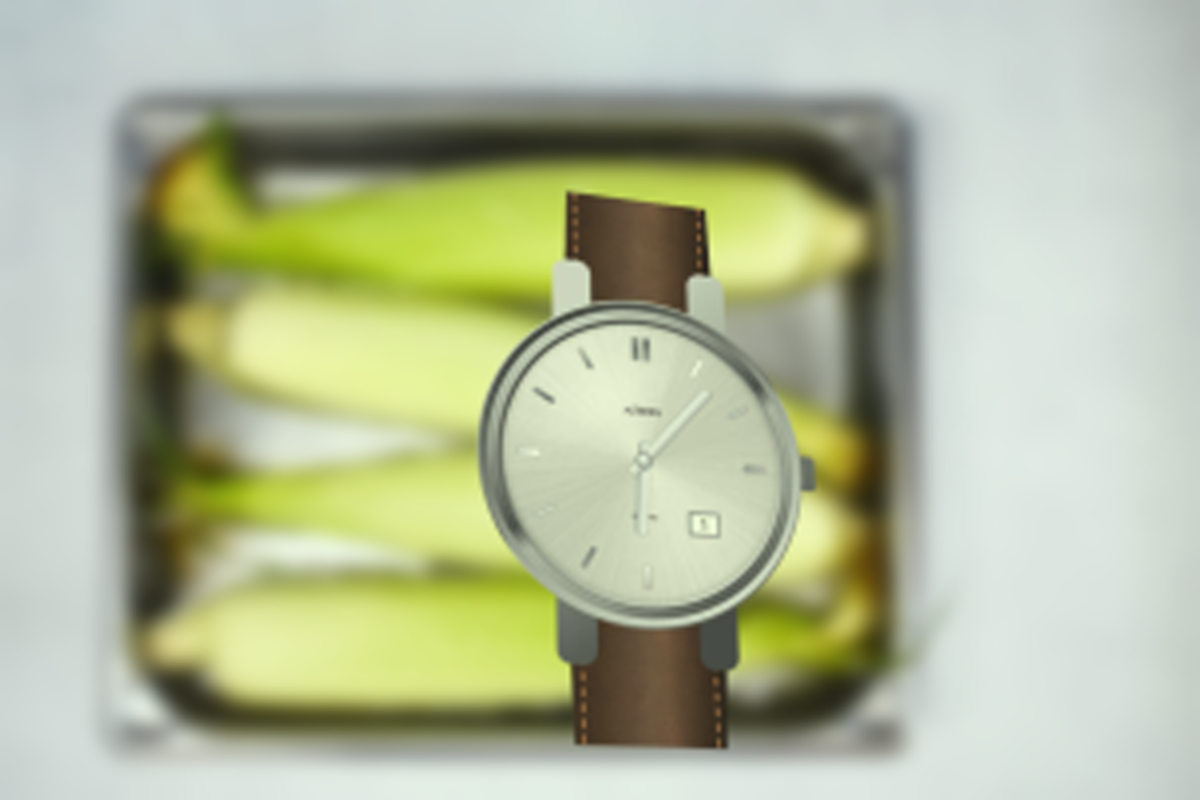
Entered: {"hour": 6, "minute": 7}
